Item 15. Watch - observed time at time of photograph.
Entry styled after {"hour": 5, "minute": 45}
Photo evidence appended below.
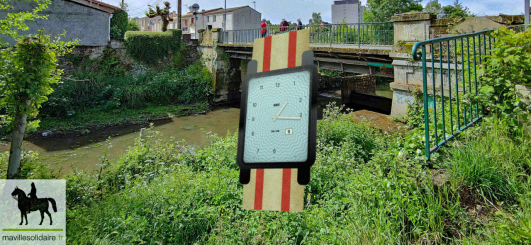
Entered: {"hour": 1, "minute": 16}
